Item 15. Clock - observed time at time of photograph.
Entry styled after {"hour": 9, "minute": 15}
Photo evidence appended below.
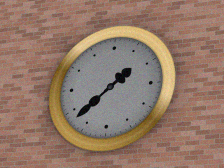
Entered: {"hour": 1, "minute": 38}
